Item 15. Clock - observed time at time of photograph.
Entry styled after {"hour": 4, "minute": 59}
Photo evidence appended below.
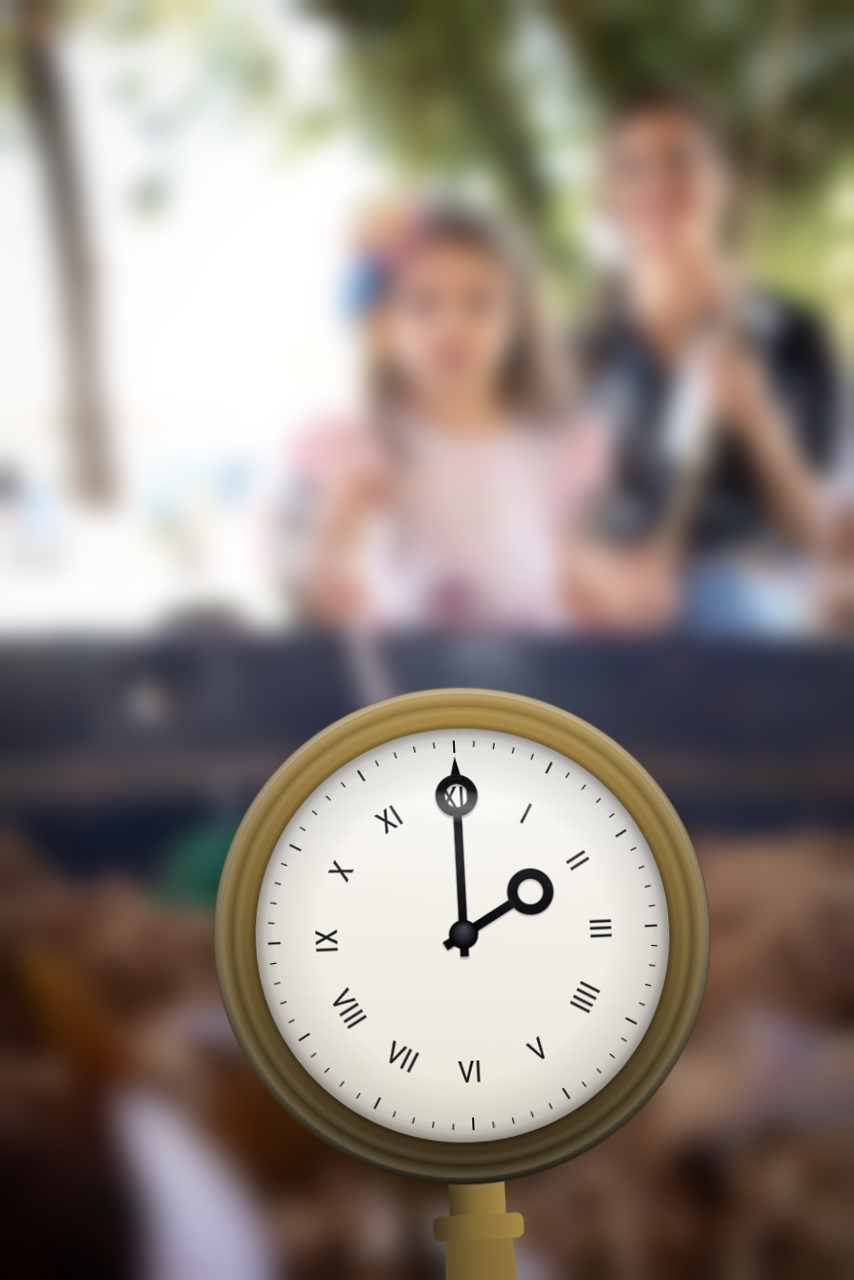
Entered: {"hour": 2, "minute": 0}
